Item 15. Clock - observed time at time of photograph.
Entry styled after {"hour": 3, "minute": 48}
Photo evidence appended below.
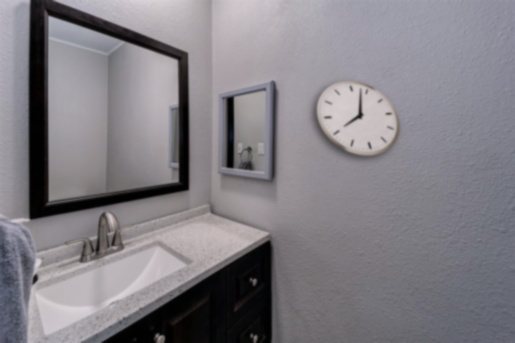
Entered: {"hour": 8, "minute": 3}
